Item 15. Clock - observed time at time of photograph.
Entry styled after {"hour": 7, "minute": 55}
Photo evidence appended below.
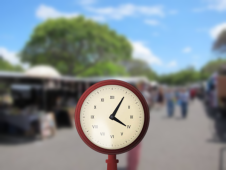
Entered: {"hour": 4, "minute": 5}
